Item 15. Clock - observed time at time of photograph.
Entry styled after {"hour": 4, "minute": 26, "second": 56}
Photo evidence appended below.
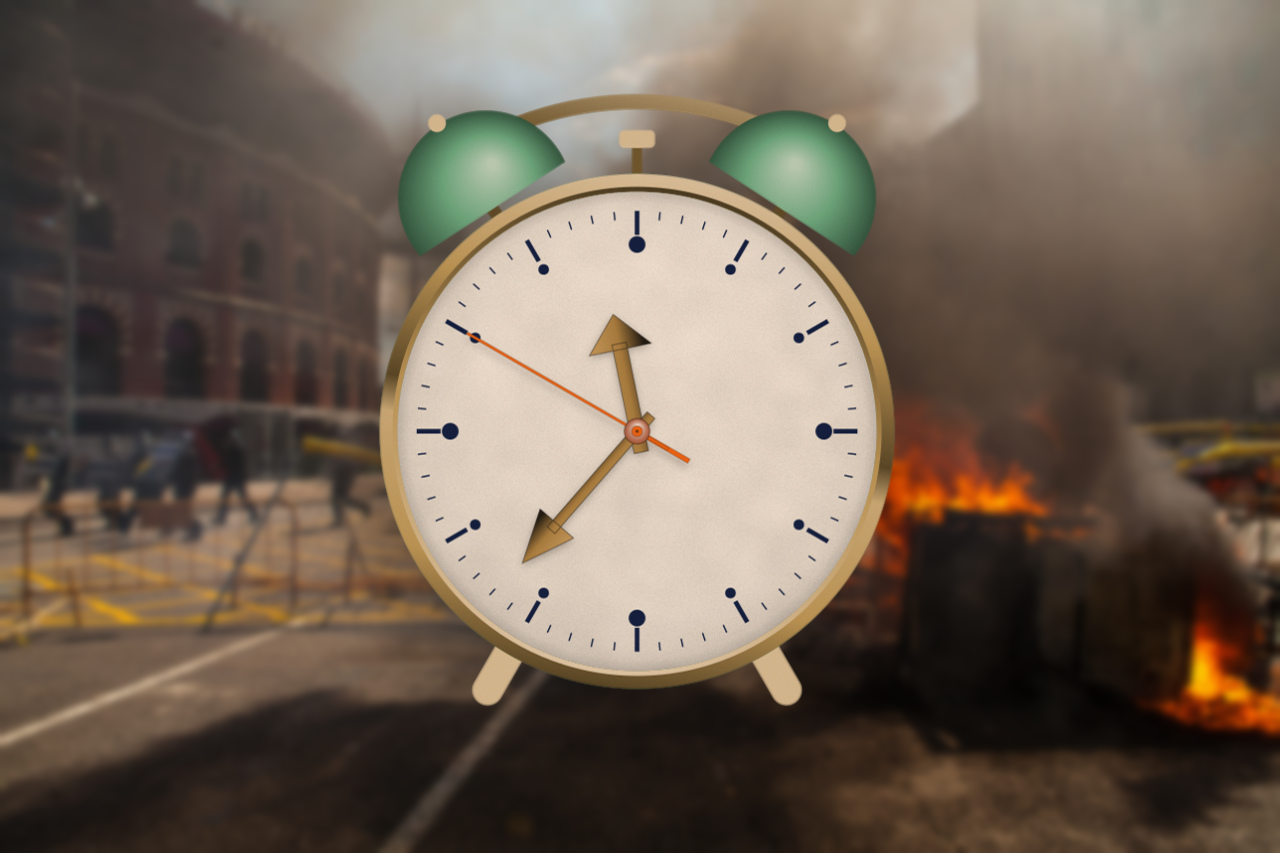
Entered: {"hour": 11, "minute": 36, "second": 50}
